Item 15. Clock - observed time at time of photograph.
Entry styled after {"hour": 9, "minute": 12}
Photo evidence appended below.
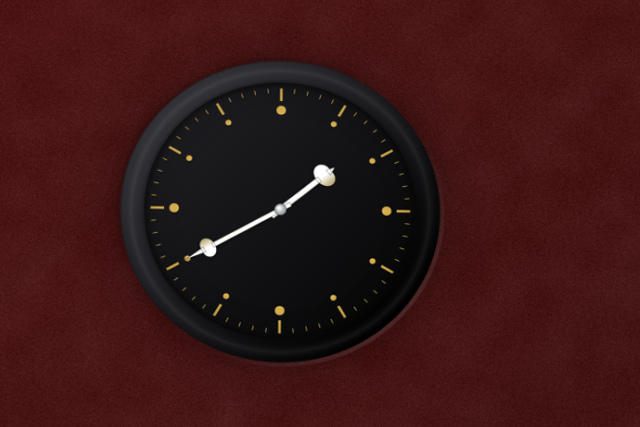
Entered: {"hour": 1, "minute": 40}
